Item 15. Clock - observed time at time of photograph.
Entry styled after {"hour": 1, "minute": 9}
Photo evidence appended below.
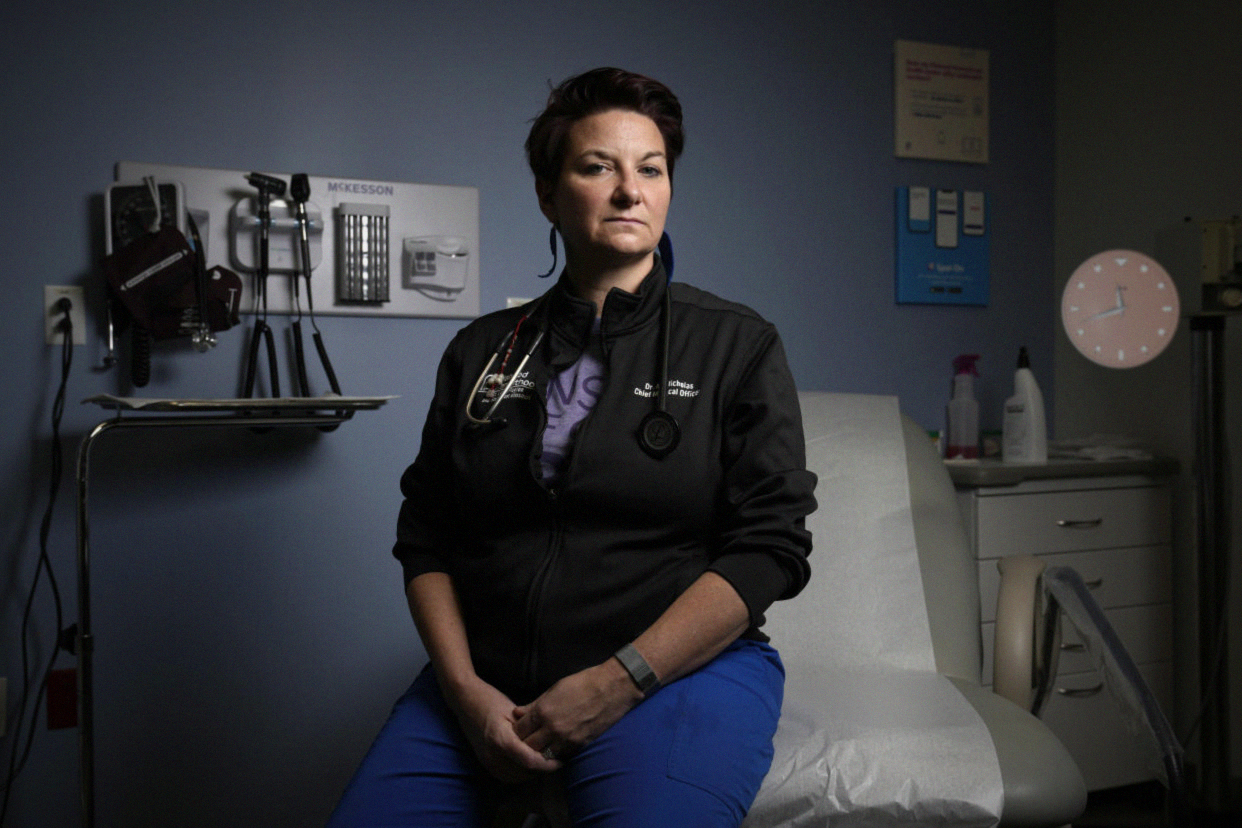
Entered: {"hour": 11, "minute": 42}
